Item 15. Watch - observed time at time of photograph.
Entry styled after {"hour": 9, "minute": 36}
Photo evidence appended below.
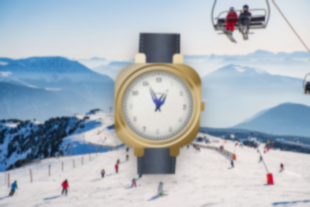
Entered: {"hour": 12, "minute": 56}
